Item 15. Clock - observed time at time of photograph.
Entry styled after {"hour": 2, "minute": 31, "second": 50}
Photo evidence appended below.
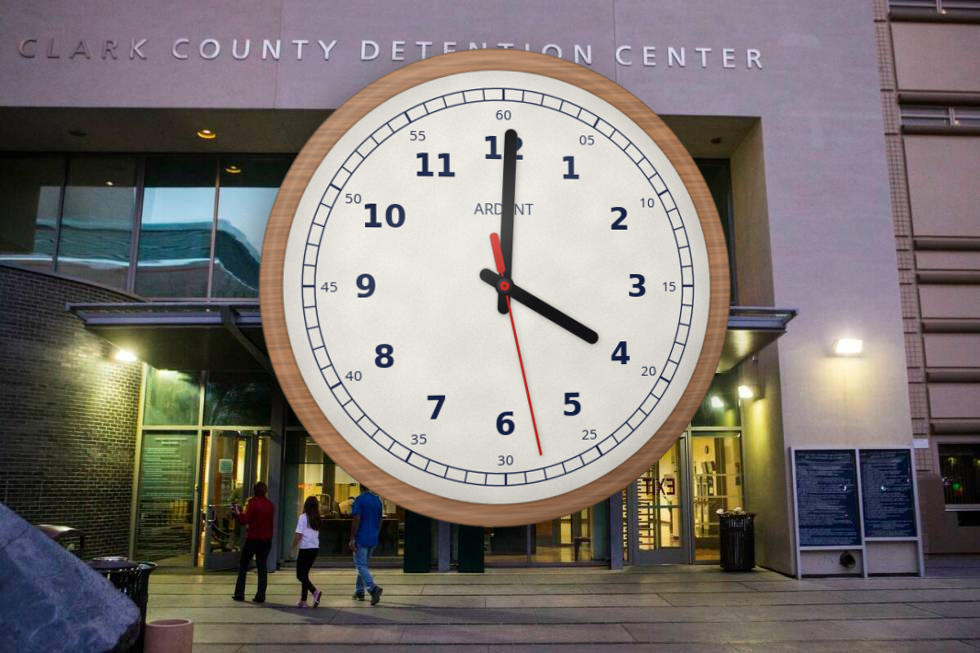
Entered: {"hour": 4, "minute": 0, "second": 28}
